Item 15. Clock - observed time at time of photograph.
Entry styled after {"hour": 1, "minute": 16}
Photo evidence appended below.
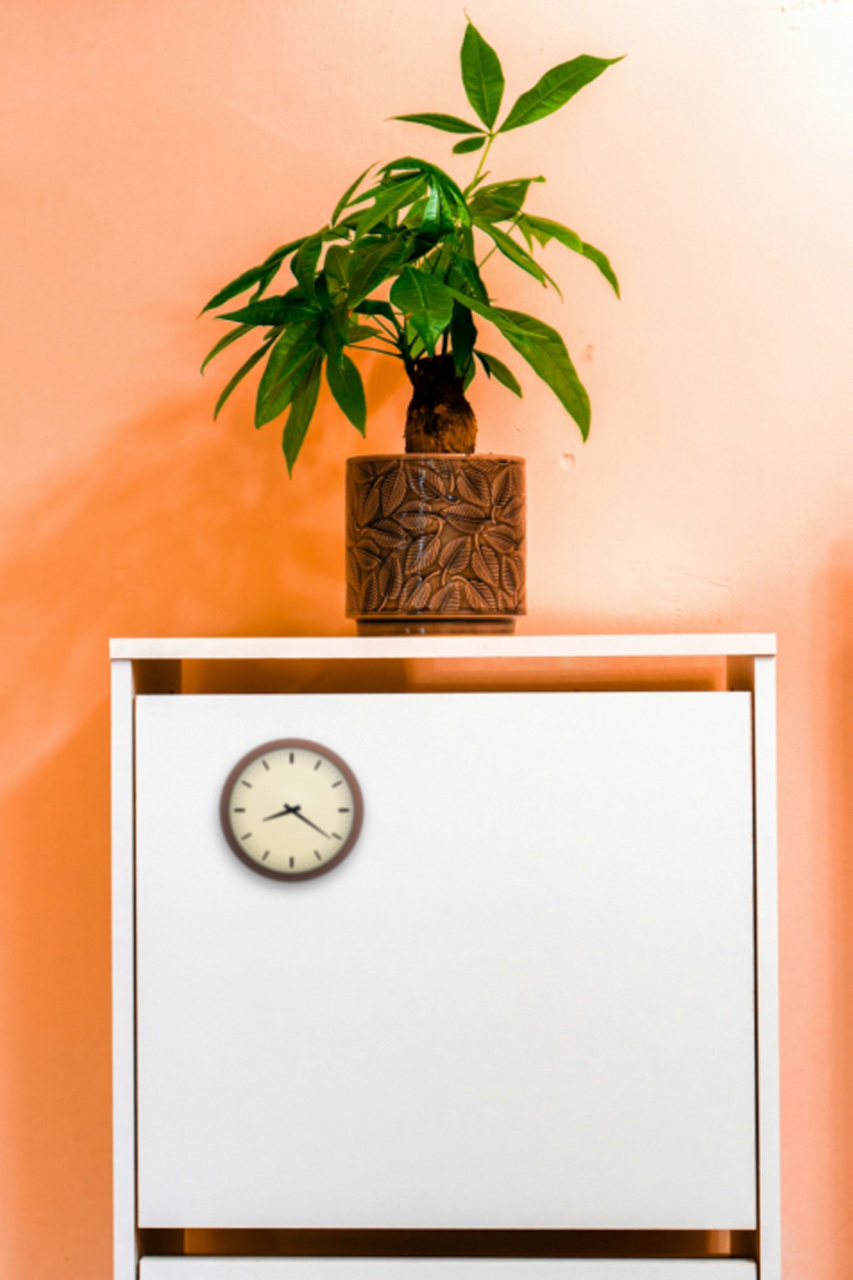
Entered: {"hour": 8, "minute": 21}
